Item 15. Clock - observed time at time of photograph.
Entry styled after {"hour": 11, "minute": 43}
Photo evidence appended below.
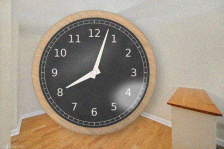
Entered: {"hour": 8, "minute": 3}
